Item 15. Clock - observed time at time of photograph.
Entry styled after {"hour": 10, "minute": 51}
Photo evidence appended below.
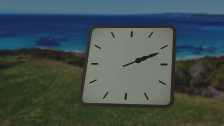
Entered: {"hour": 2, "minute": 11}
